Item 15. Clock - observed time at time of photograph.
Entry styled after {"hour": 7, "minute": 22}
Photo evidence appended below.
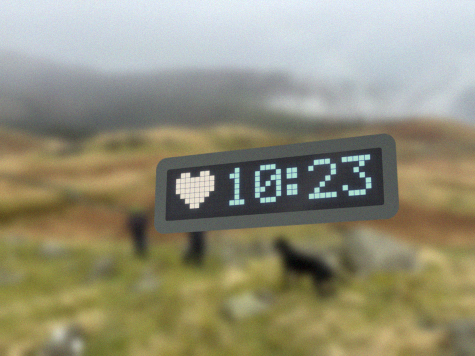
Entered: {"hour": 10, "minute": 23}
